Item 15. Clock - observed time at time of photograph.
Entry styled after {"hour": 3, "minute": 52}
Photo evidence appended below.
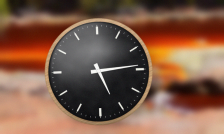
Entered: {"hour": 5, "minute": 14}
